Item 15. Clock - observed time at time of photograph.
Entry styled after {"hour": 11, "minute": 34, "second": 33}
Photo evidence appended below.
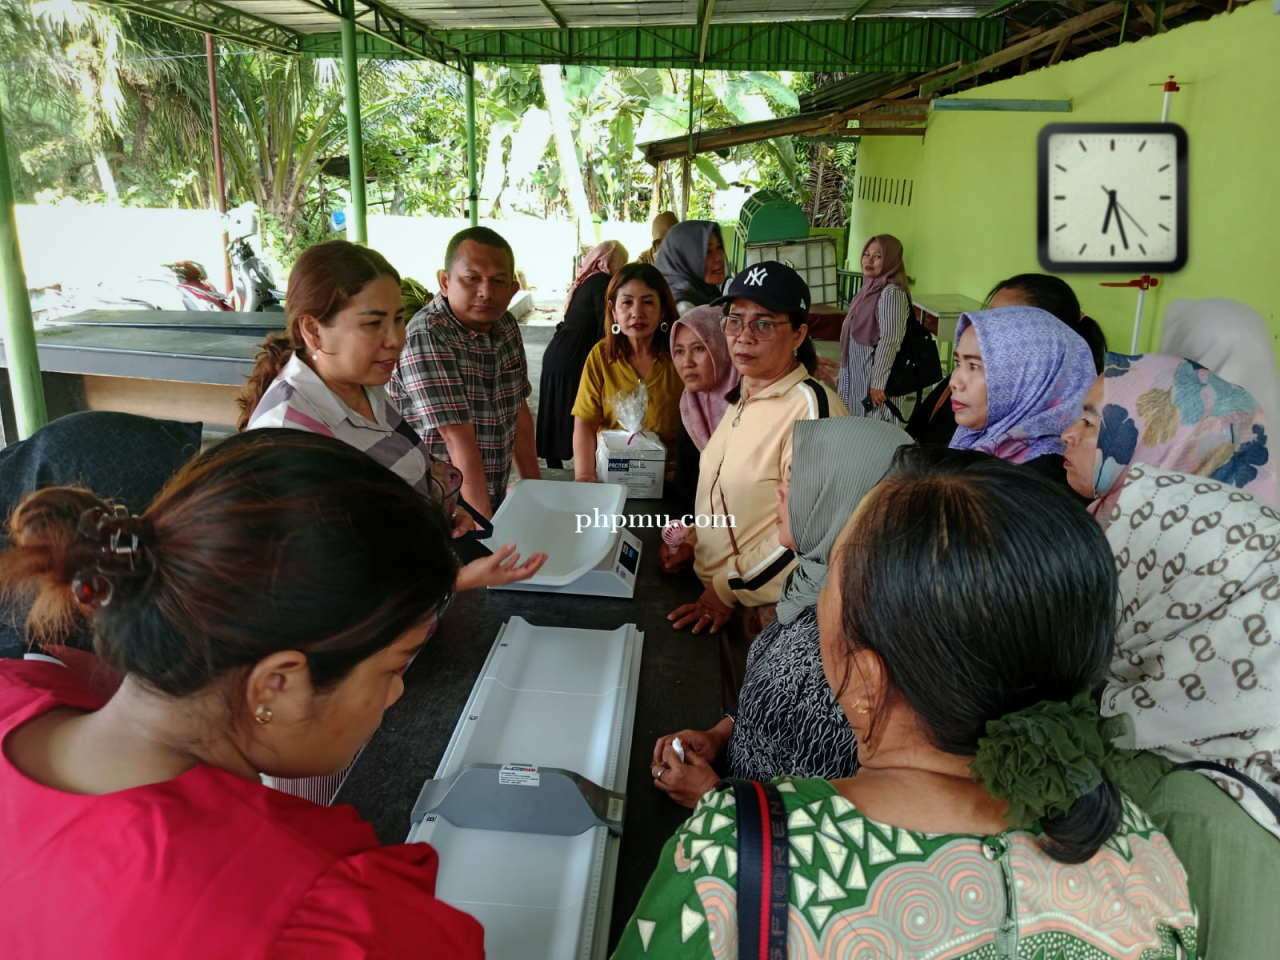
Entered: {"hour": 6, "minute": 27, "second": 23}
